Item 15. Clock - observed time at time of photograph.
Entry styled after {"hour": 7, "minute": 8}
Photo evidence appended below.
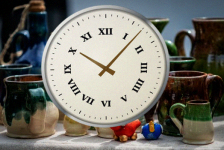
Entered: {"hour": 10, "minute": 7}
